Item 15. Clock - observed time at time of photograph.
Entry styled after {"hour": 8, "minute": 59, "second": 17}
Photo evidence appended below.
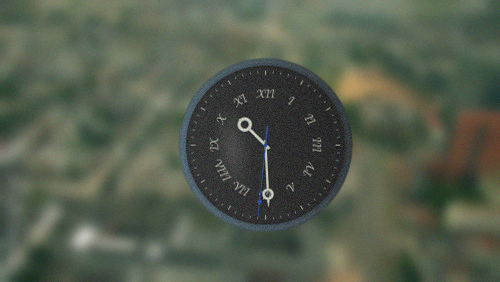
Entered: {"hour": 10, "minute": 29, "second": 31}
